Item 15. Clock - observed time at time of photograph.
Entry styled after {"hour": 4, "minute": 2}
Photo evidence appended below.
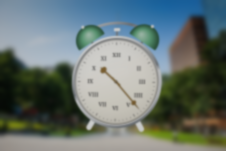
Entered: {"hour": 10, "minute": 23}
